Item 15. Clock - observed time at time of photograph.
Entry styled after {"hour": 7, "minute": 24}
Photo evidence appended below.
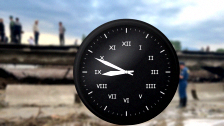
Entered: {"hour": 8, "minute": 49}
